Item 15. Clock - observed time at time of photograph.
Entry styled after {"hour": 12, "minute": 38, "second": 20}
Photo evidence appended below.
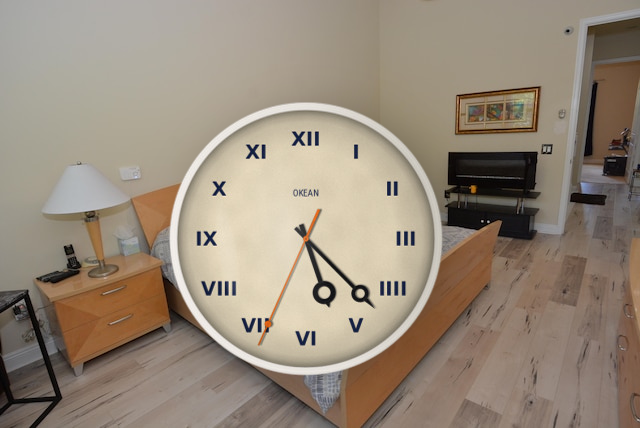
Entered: {"hour": 5, "minute": 22, "second": 34}
